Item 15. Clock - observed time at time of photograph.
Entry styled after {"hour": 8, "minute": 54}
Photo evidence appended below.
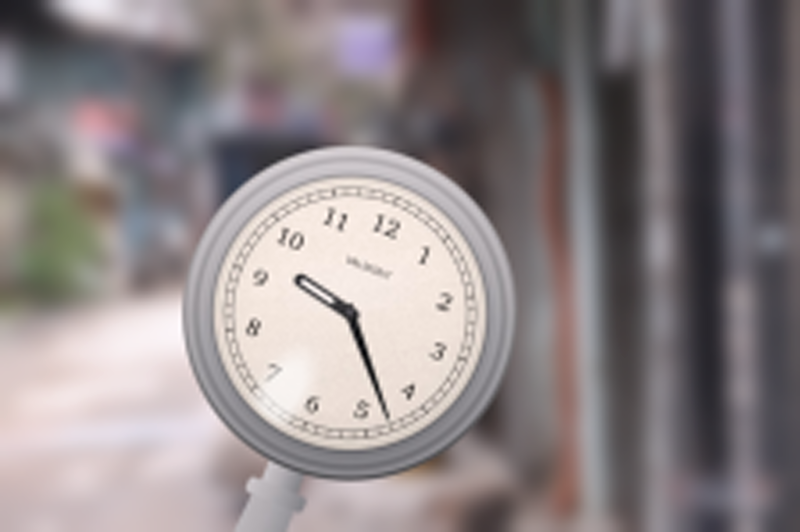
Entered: {"hour": 9, "minute": 23}
